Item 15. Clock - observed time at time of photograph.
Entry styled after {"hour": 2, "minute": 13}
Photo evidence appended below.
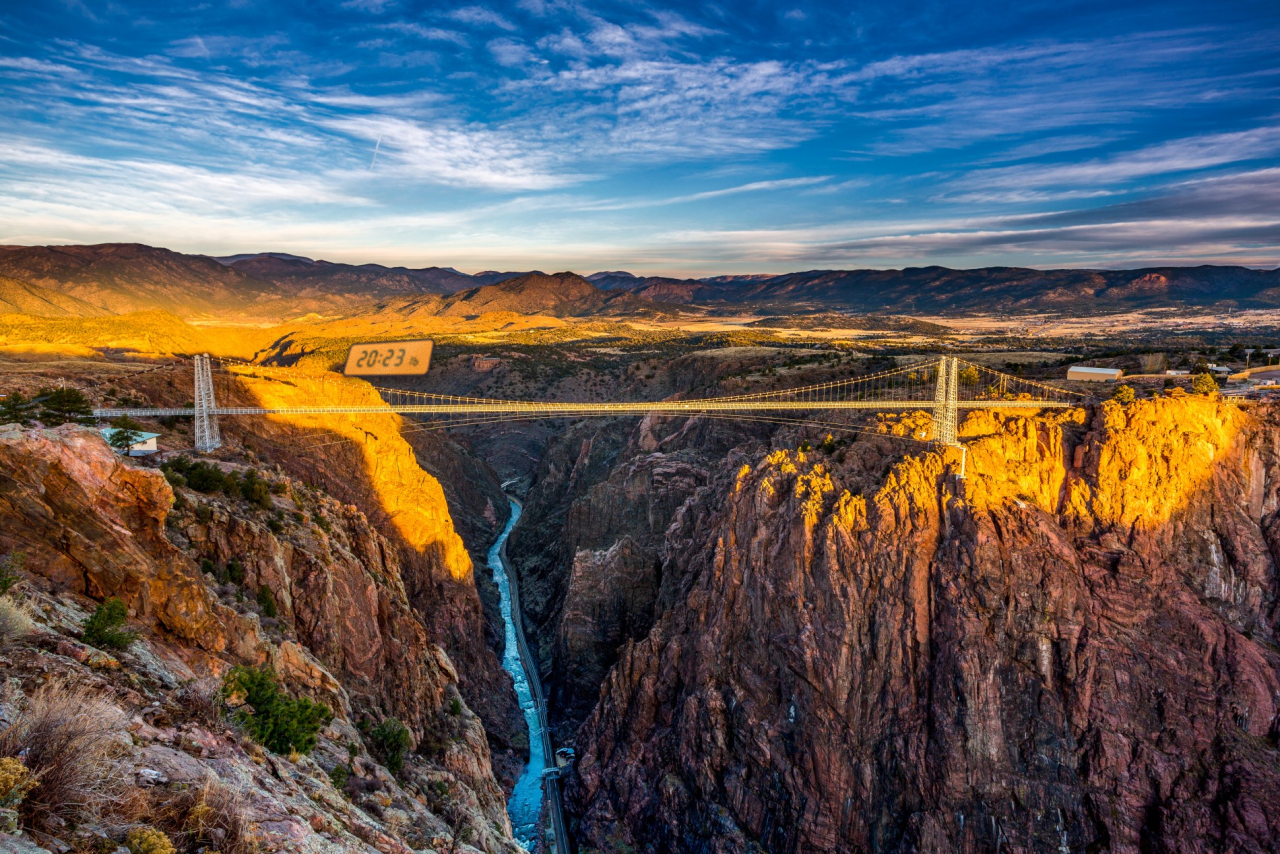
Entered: {"hour": 20, "minute": 23}
